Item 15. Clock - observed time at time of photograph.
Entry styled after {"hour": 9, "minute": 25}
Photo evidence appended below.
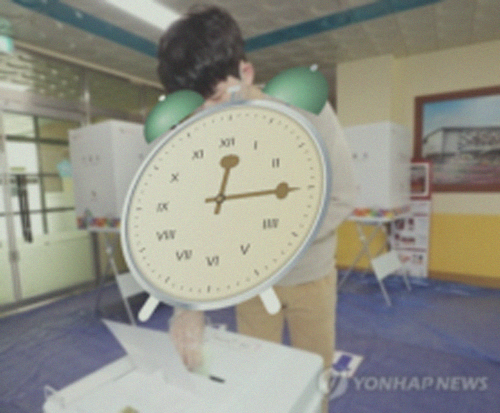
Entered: {"hour": 12, "minute": 15}
